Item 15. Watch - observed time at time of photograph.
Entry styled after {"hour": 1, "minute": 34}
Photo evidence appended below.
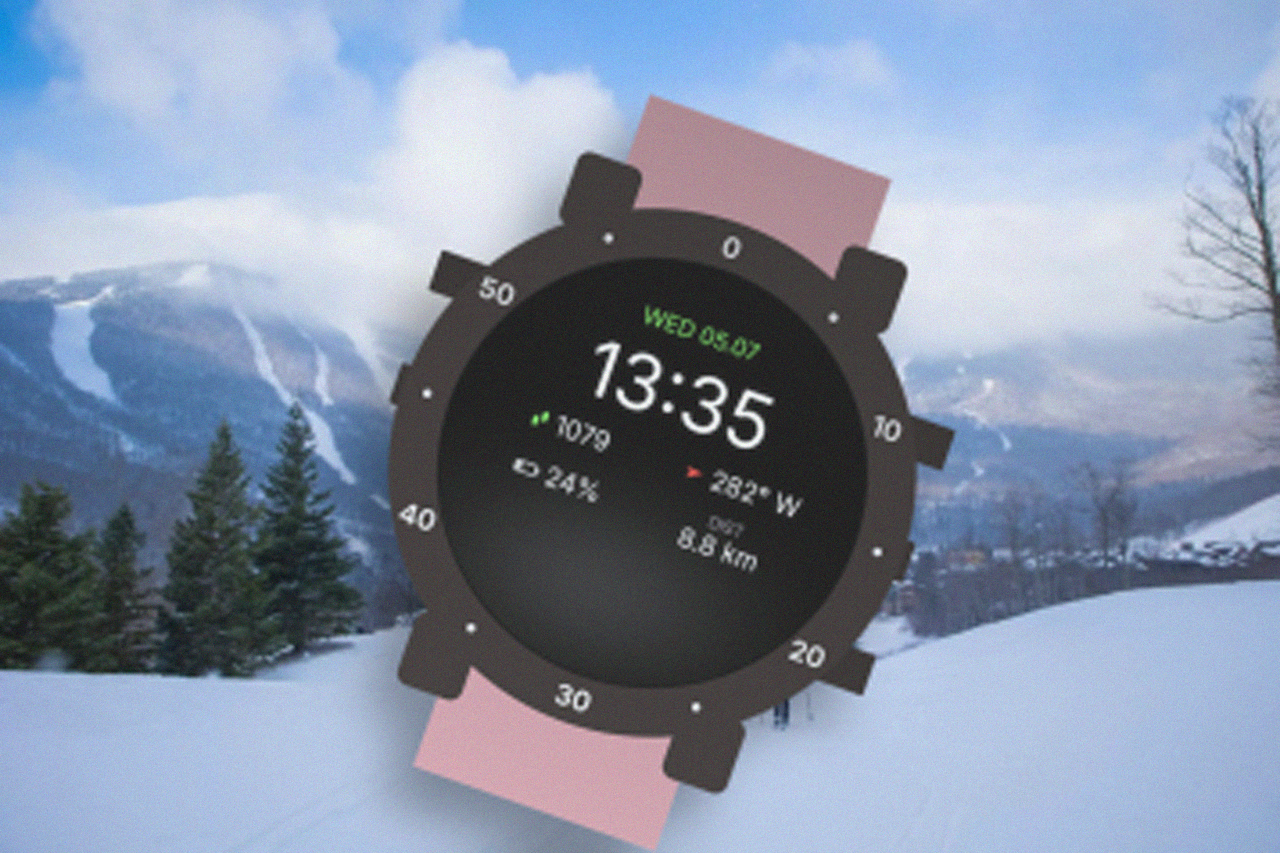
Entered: {"hour": 13, "minute": 35}
